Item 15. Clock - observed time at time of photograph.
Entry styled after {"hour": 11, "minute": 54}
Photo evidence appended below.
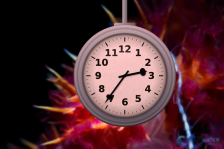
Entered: {"hour": 2, "minute": 36}
